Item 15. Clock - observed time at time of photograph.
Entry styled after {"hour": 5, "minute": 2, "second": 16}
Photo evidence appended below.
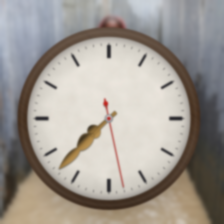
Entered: {"hour": 7, "minute": 37, "second": 28}
